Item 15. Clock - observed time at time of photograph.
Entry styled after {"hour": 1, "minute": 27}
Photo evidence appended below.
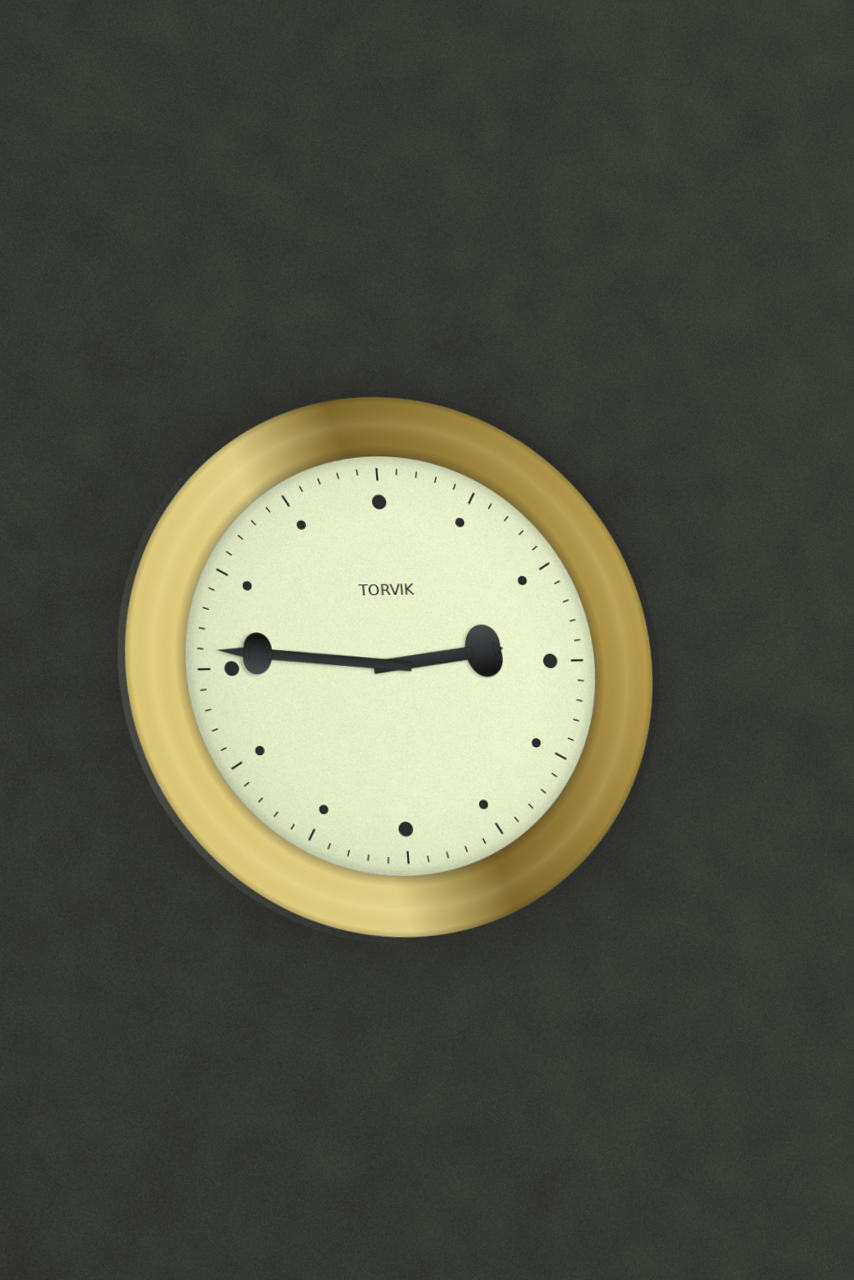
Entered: {"hour": 2, "minute": 46}
